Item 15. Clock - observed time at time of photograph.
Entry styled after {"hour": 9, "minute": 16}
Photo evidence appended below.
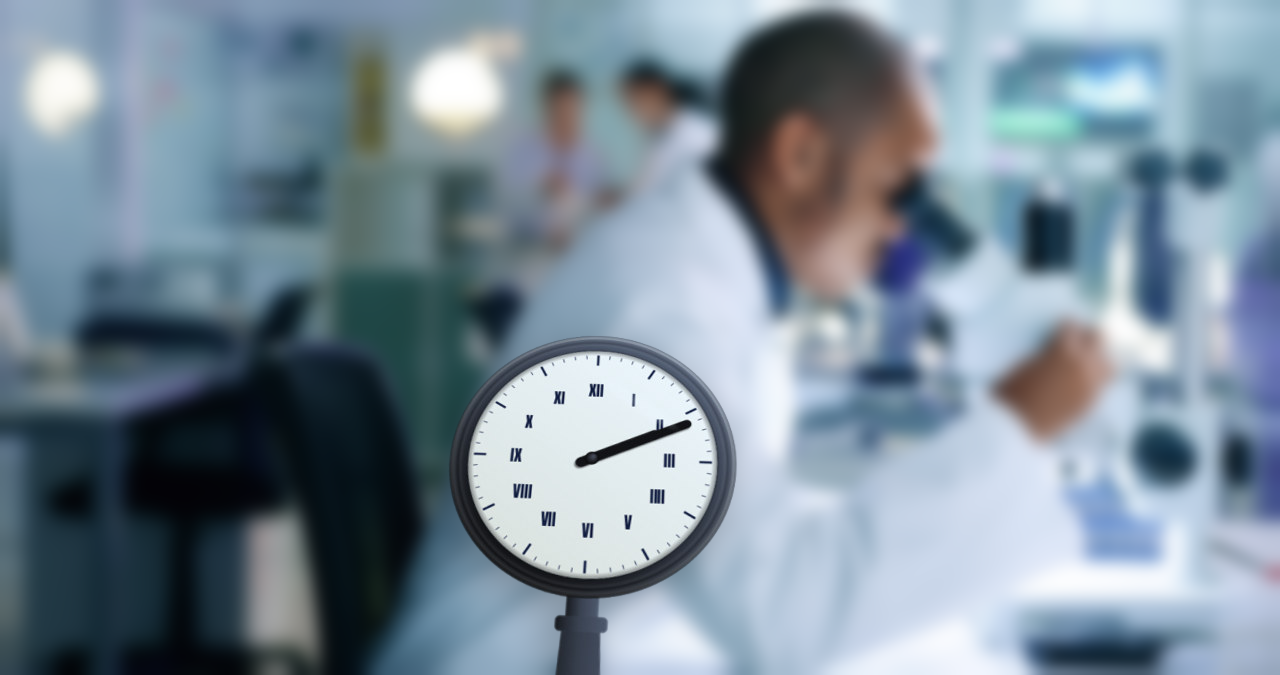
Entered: {"hour": 2, "minute": 11}
